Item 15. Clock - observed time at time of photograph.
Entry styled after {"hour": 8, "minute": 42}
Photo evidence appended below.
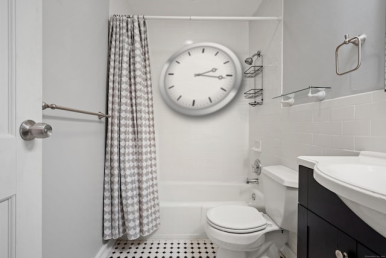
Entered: {"hour": 2, "minute": 16}
